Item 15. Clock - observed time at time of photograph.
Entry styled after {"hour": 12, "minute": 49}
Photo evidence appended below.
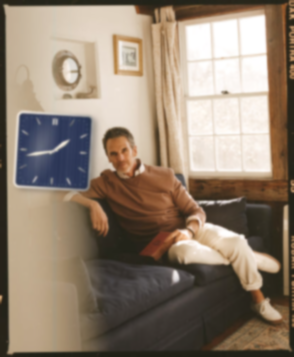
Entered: {"hour": 1, "minute": 43}
